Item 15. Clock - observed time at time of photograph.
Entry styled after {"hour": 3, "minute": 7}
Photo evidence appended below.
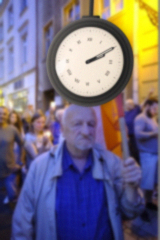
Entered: {"hour": 2, "minute": 10}
